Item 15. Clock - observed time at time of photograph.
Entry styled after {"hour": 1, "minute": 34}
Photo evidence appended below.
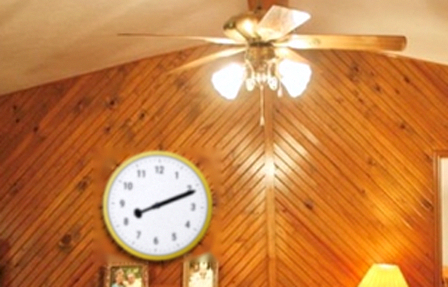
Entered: {"hour": 8, "minute": 11}
